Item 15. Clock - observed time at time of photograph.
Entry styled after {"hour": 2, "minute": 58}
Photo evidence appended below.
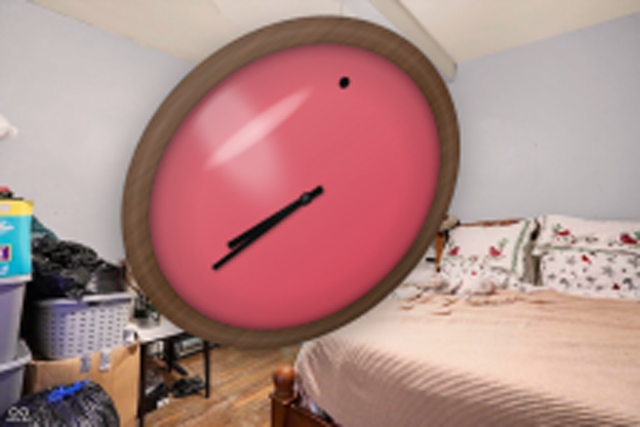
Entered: {"hour": 7, "minute": 37}
